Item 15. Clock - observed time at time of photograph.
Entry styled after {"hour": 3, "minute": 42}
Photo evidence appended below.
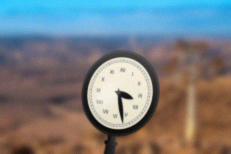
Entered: {"hour": 3, "minute": 27}
